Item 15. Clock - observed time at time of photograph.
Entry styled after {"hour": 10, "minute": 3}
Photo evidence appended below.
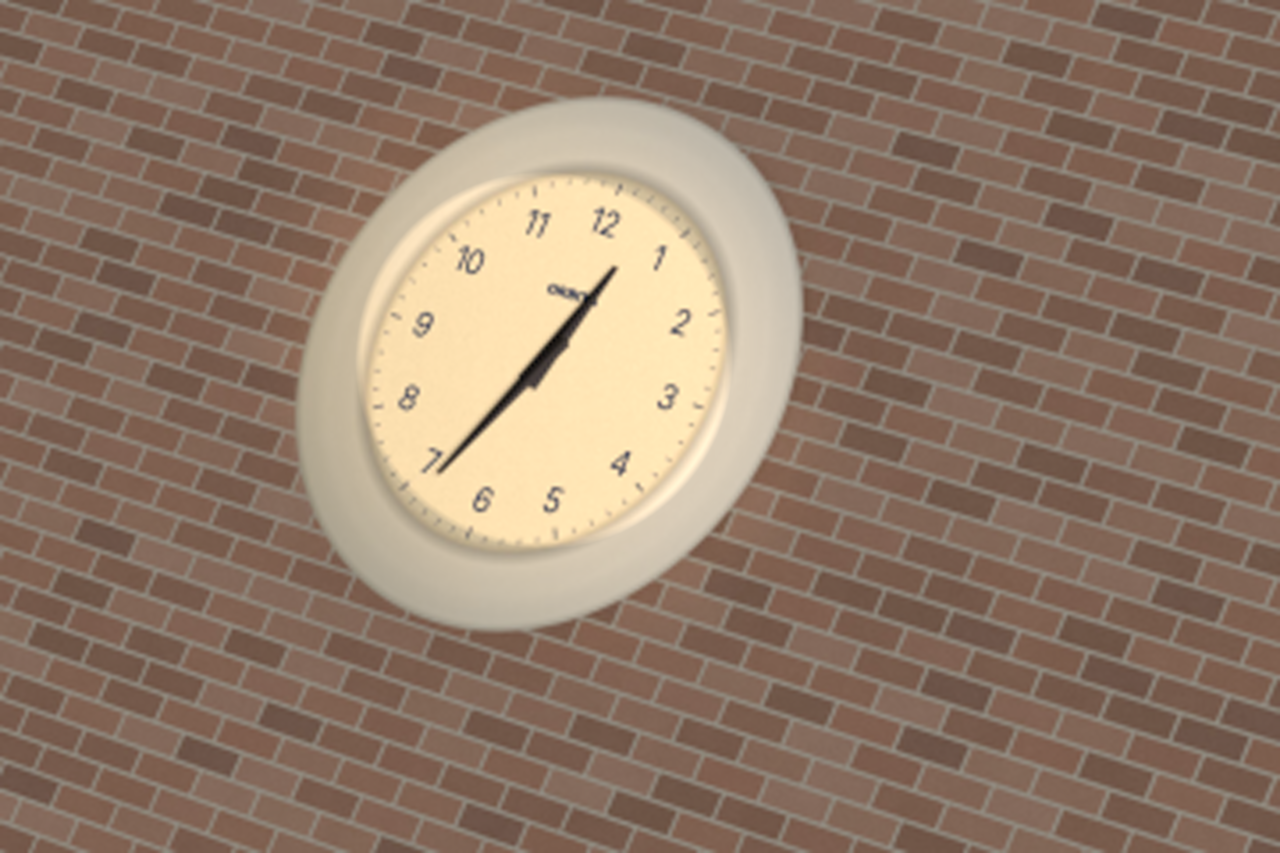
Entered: {"hour": 12, "minute": 34}
